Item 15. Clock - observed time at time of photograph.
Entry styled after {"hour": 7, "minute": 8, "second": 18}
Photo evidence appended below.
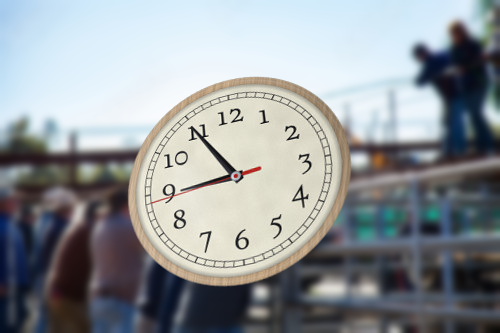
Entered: {"hour": 8, "minute": 54, "second": 44}
